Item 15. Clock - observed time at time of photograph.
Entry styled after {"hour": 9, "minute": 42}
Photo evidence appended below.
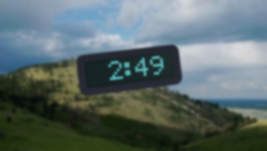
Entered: {"hour": 2, "minute": 49}
